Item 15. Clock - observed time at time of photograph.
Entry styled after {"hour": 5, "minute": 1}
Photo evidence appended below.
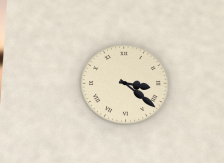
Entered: {"hour": 3, "minute": 22}
